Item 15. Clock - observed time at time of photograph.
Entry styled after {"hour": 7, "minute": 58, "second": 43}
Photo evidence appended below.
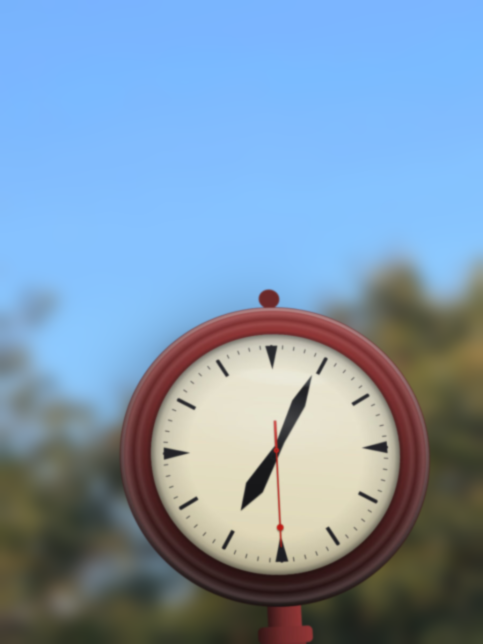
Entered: {"hour": 7, "minute": 4, "second": 30}
